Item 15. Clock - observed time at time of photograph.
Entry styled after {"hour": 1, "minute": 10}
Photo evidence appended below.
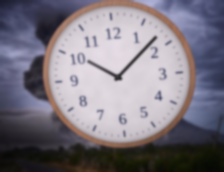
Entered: {"hour": 10, "minute": 8}
